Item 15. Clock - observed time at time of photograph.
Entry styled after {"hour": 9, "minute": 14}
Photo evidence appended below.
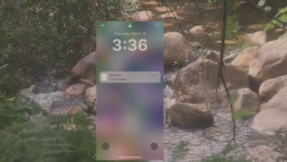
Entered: {"hour": 3, "minute": 36}
